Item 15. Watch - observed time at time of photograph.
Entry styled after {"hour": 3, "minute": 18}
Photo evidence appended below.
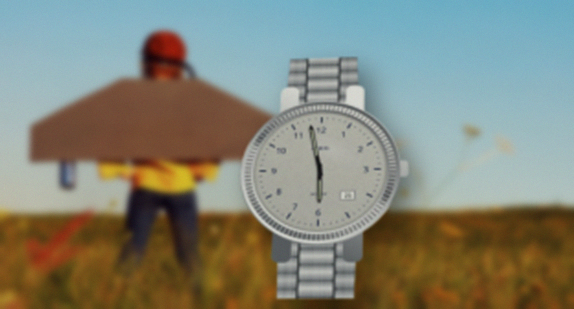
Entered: {"hour": 5, "minute": 58}
